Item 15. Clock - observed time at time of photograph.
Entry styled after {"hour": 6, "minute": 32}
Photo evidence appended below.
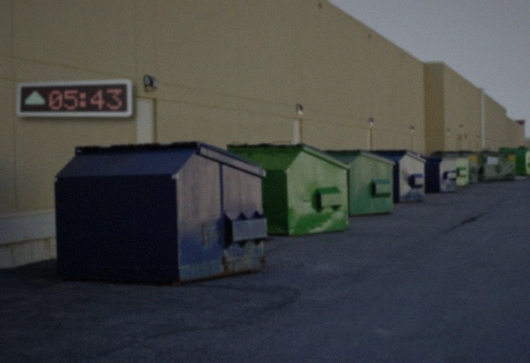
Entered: {"hour": 5, "minute": 43}
